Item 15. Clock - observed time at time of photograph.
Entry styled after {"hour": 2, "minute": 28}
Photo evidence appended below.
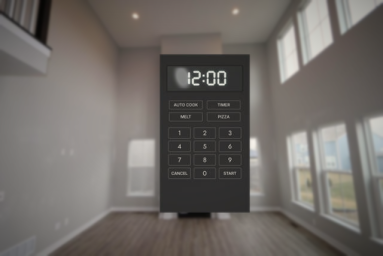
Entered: {"hour": 12, "minute": 0}
